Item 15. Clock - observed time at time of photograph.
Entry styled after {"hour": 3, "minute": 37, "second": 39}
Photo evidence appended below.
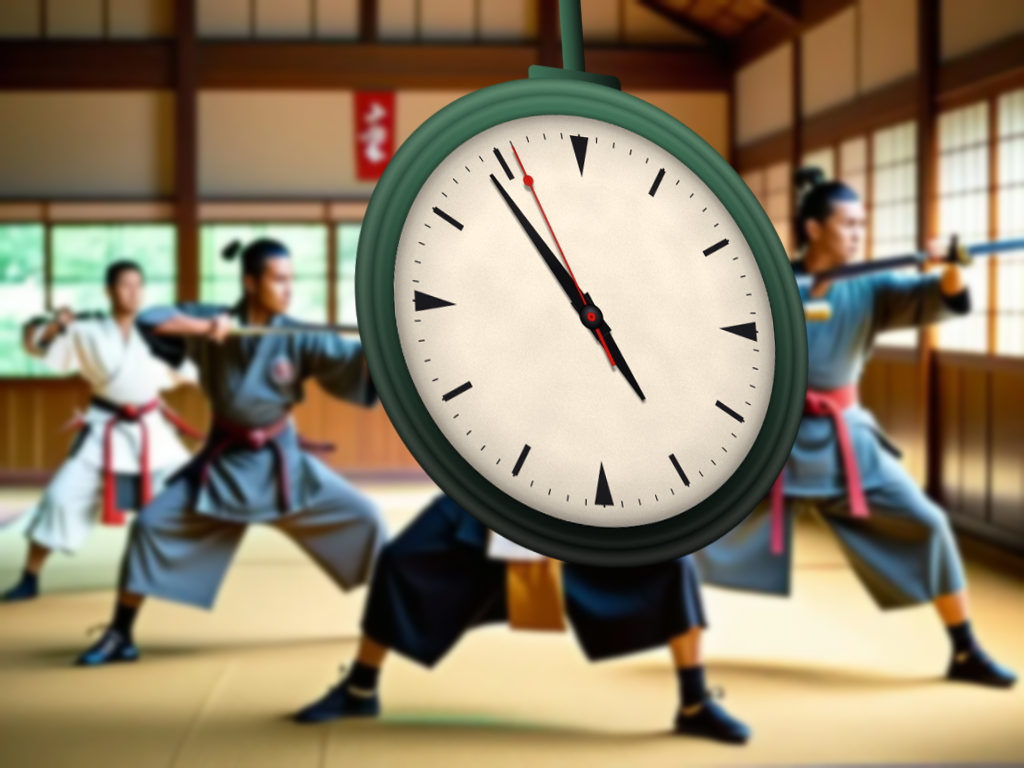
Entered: {"hour": 4, "minute": 53, "second": 56}
